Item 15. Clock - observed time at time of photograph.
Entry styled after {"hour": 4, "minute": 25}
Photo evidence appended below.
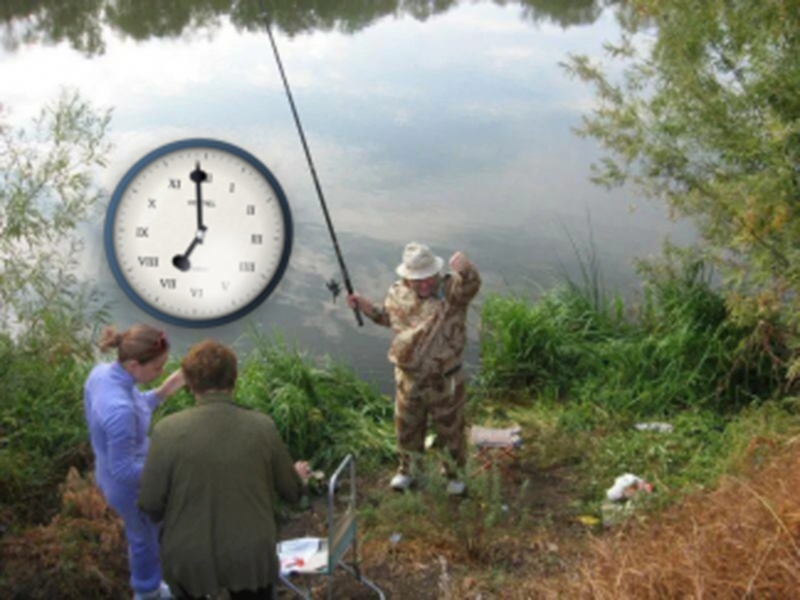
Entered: {"hour": 6, "minute": 59}
